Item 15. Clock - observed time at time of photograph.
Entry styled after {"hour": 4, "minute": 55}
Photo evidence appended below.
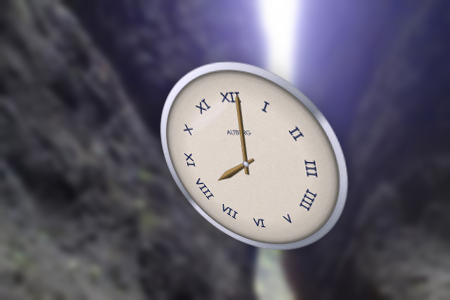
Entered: {"hour": 8, "minute": 1}
